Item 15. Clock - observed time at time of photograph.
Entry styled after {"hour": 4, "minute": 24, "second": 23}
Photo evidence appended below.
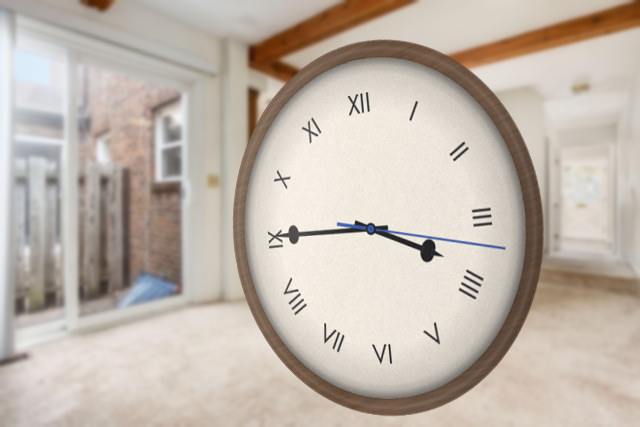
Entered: {"hour": 3, "minute": 45, "second": 17}
